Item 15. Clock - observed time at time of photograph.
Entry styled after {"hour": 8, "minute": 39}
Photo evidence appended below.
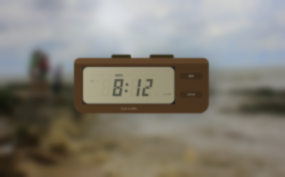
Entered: {"hour": 8, "minute": 12}
